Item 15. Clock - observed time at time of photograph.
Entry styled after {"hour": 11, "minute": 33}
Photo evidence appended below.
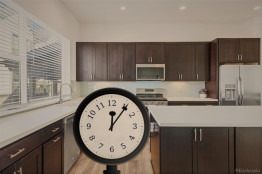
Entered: {"hour": 12, "minute": 6}
